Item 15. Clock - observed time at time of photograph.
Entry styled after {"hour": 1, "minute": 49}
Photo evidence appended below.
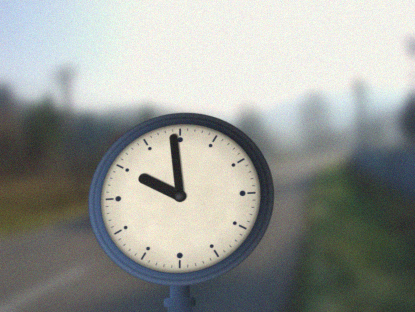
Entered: {"hour": 9, "minute": 59}
